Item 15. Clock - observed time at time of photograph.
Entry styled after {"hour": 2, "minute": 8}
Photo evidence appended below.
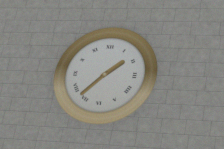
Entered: {"hour": 1, "minute": 37}
